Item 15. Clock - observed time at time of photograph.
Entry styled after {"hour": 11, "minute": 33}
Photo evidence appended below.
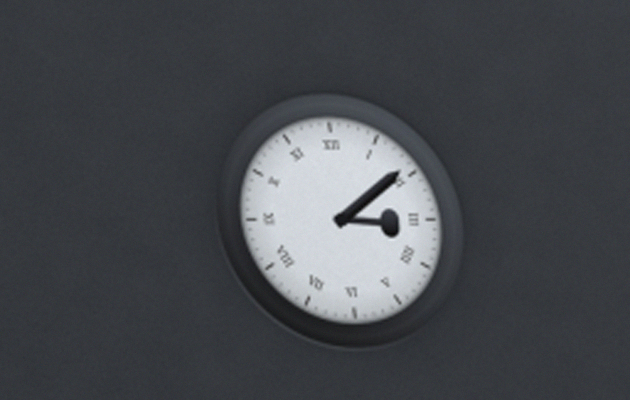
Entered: {"hour": 3, "minute": 9}
